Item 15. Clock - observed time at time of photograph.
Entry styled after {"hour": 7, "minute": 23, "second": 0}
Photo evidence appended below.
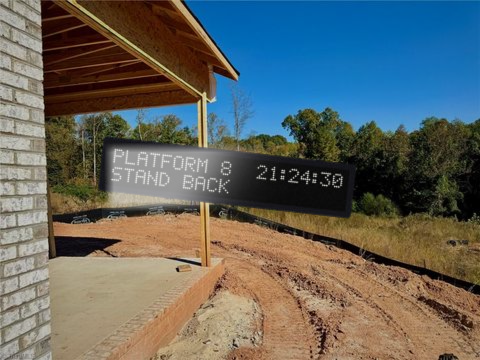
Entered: {"hour": 21, "minute": 24, "second": 30}
